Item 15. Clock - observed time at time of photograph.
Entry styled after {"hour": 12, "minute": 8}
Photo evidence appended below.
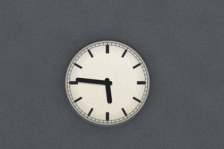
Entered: {"hour": 5, "minute": 46}
